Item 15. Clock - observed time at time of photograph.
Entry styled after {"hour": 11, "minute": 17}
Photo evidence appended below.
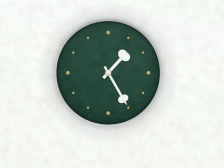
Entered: {"hour": 1, "minute": 25}
